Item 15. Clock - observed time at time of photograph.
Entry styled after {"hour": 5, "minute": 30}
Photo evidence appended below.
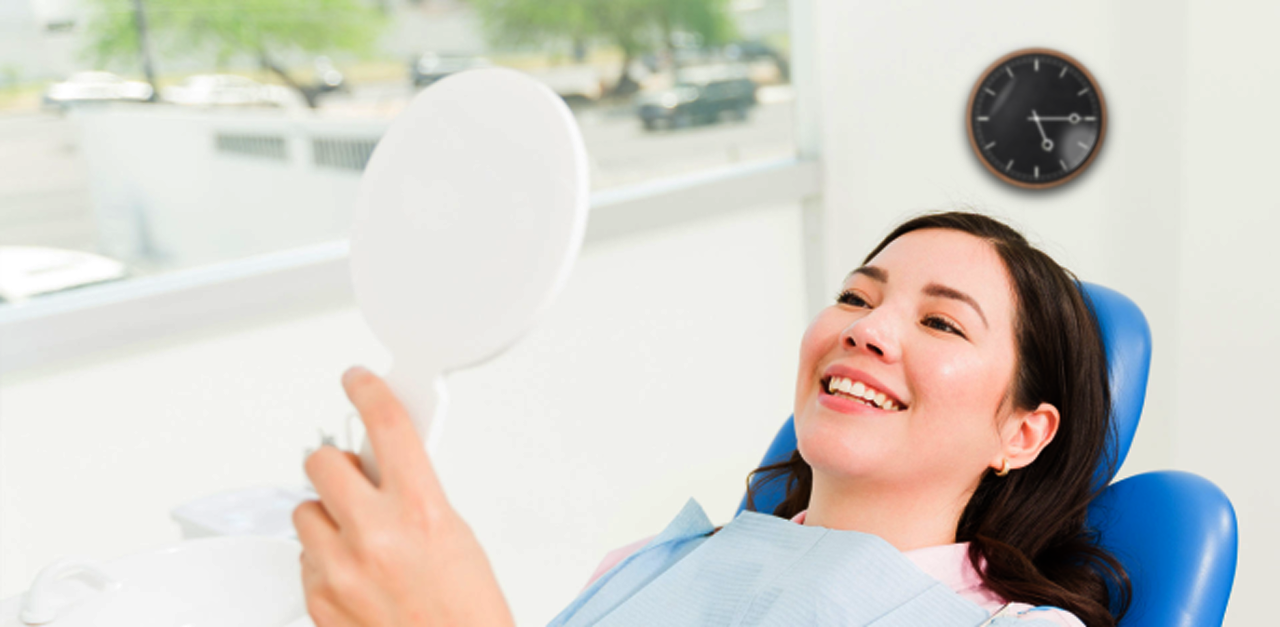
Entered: {"hour": 5, "minute": 15}
